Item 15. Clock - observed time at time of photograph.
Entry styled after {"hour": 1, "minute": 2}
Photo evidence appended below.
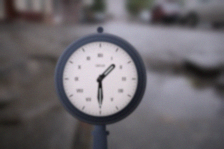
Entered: {"hour": 1, "minute": 30}
